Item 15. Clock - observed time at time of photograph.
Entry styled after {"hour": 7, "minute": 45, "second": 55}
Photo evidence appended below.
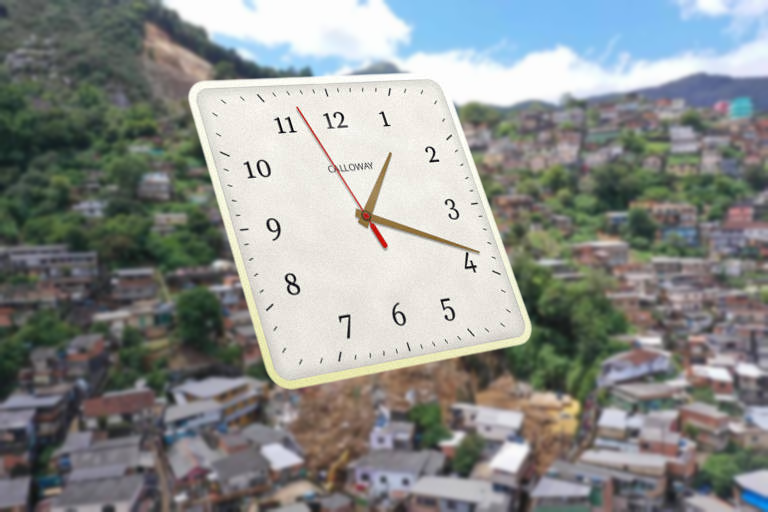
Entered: {"hour": 1, "minute": 18, "second": 57}
